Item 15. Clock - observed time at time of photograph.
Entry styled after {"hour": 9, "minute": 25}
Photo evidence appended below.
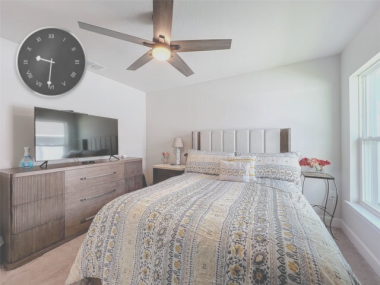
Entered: {"hour": 9, "minute": 31}
